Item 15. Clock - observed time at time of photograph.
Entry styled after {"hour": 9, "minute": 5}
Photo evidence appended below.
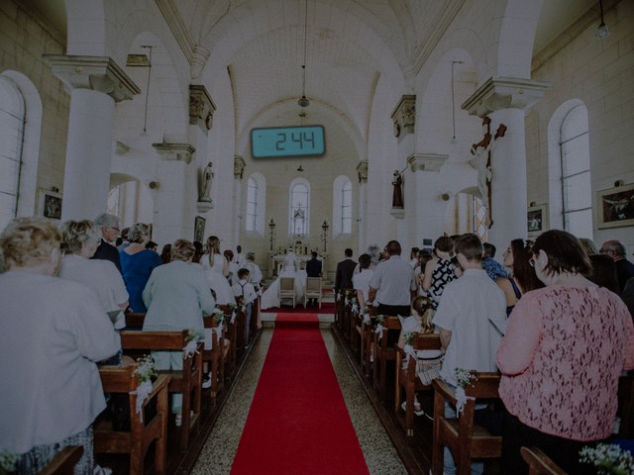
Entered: {"hour": 2, "minute": 44}
